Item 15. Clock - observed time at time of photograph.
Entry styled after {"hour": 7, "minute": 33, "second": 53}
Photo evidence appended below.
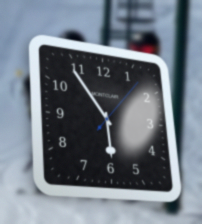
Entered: {"hour": 5, "minute": 54, "second": 7}
